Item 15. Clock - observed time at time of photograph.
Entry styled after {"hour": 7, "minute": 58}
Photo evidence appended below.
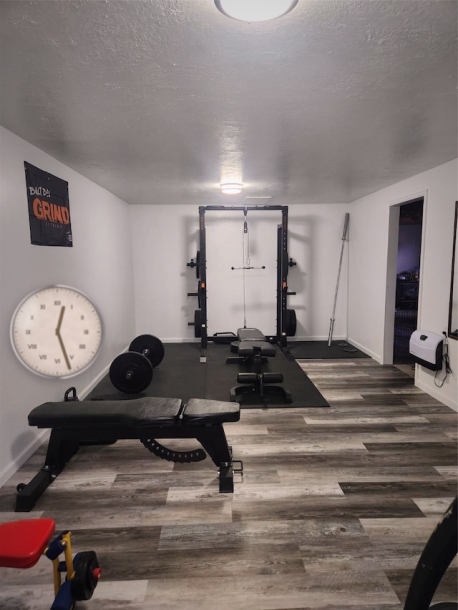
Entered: {"hour": 12, "minute": 27}
